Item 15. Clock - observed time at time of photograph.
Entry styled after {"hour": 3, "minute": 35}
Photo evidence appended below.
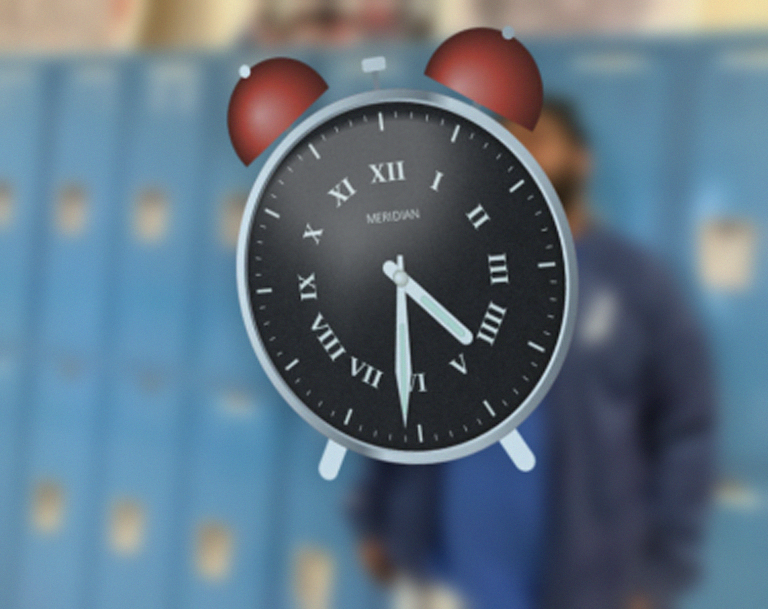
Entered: {"hour": 4, "minute": 31}
